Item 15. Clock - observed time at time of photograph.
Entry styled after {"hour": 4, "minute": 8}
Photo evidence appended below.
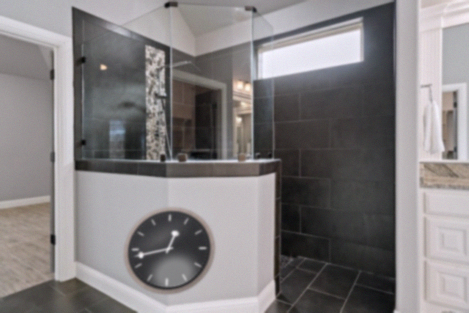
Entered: {"hour": 12, "minute": 43}
